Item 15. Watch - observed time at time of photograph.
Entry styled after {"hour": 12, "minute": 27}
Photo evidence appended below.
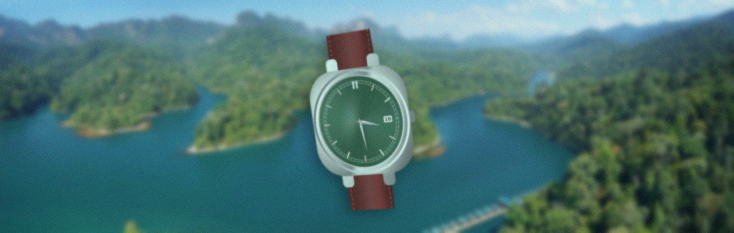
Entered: {"hour": 3, "minute": 29}
